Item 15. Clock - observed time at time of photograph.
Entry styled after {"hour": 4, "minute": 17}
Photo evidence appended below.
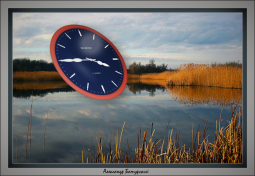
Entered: {"hour": 3, "minute": 45}
